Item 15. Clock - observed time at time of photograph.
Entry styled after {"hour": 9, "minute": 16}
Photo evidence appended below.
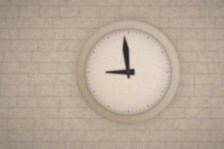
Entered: {"hour": 8, "minute": 59}
